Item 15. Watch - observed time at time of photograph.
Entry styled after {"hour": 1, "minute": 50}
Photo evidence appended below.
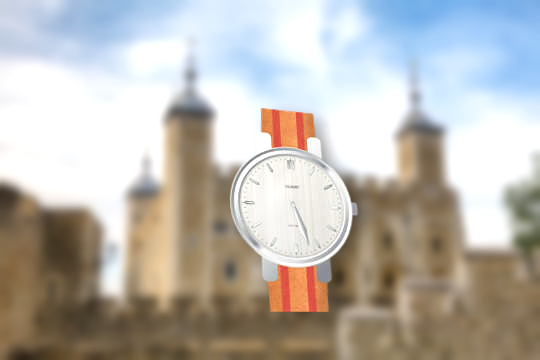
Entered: {"hour": 5, "minute": 27}
